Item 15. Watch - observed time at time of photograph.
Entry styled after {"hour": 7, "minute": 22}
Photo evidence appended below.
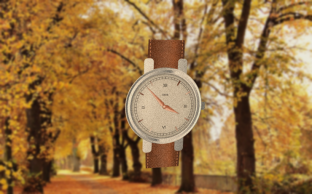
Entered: {"hour": 3, "minute": 53}
